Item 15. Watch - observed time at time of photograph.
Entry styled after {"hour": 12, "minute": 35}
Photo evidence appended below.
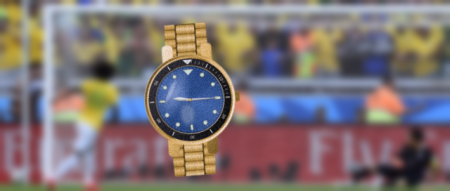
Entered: {"hour": 9, "minute": 15}
